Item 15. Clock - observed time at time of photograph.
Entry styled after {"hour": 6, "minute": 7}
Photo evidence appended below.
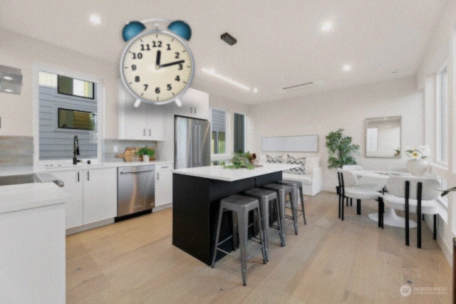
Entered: {"hour": 12, "minute": 13}
